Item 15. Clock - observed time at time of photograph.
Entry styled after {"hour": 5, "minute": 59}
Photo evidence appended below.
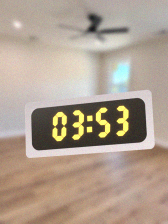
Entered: {"hour": 3, "minute": 53}
